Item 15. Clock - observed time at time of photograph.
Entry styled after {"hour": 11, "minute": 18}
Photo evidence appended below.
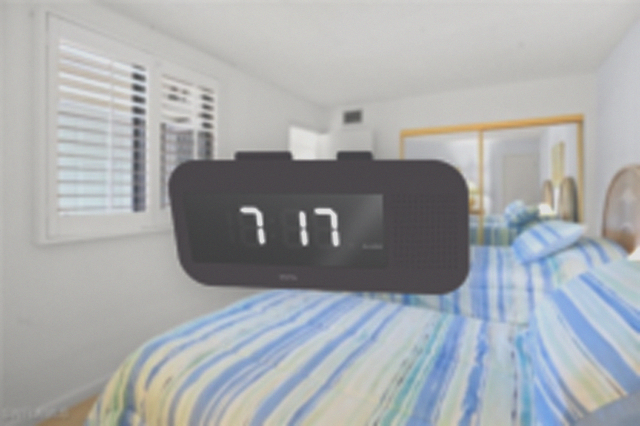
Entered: {"hour": 7, "minute": 17}
